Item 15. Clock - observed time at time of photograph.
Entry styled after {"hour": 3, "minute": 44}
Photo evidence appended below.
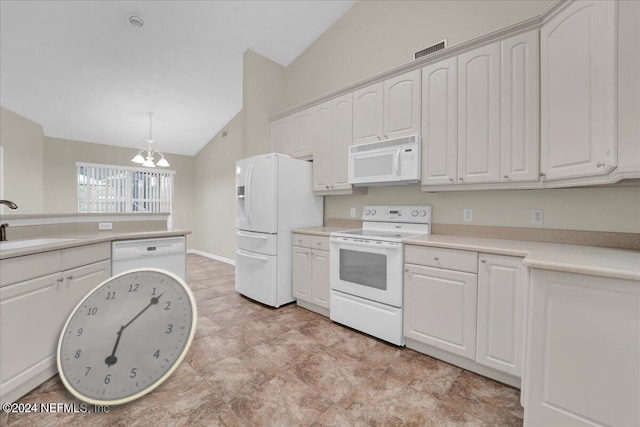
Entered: {"hour": 6, "minute": 7}
